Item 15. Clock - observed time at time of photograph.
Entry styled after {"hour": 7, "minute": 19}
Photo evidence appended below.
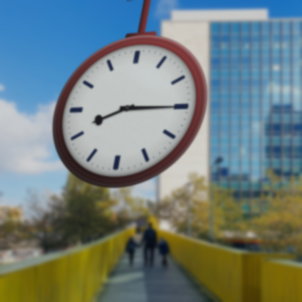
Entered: {"hour": 8, "minute": 15}
